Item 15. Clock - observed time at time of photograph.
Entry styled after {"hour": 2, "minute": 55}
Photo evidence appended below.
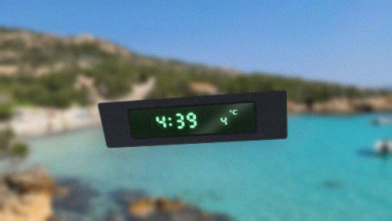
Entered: {"hour": 4, "minute": 39}
